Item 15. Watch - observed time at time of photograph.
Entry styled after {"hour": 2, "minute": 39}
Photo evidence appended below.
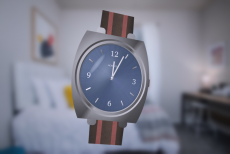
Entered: {"hour": 12, "minute": 4}
